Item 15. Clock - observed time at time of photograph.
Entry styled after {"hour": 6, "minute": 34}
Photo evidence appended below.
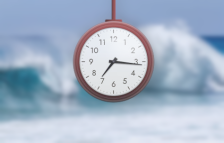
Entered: {"hour": 7, "minute": 16}
